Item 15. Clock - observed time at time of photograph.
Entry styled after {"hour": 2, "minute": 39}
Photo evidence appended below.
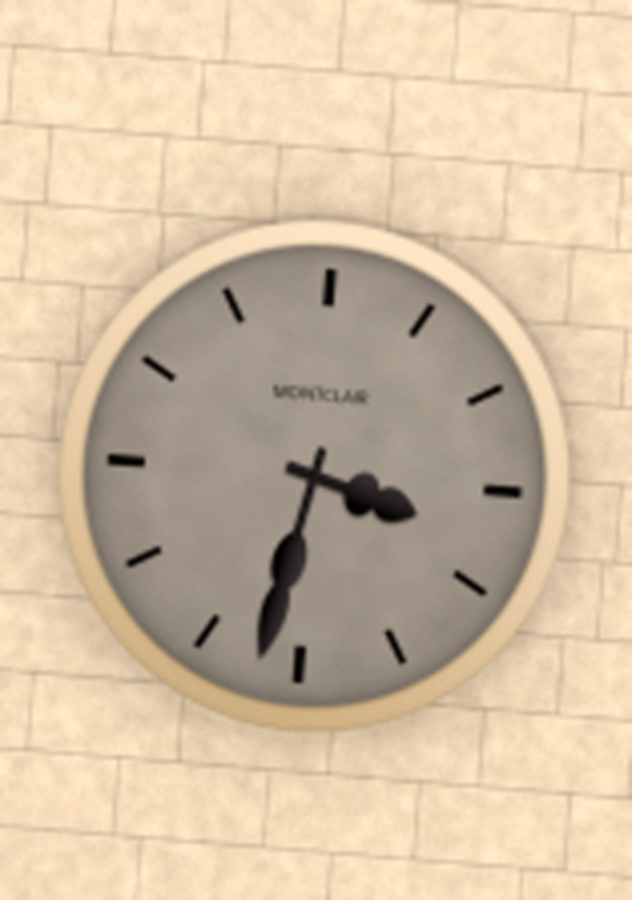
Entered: {"hour": 3, "minute": 32}
